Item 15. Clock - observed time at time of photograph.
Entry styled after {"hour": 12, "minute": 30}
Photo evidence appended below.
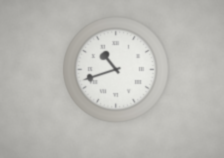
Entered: {"hour": 10, "minute": 42}
